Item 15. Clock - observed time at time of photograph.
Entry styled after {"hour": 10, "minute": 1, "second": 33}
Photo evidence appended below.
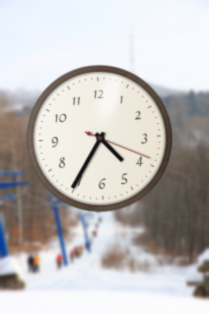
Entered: {"hour": 4, "minute": 35, "second": 19}
